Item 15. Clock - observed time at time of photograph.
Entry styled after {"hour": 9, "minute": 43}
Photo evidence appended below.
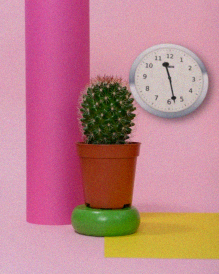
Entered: {"hour": 11, "minute": 28}
